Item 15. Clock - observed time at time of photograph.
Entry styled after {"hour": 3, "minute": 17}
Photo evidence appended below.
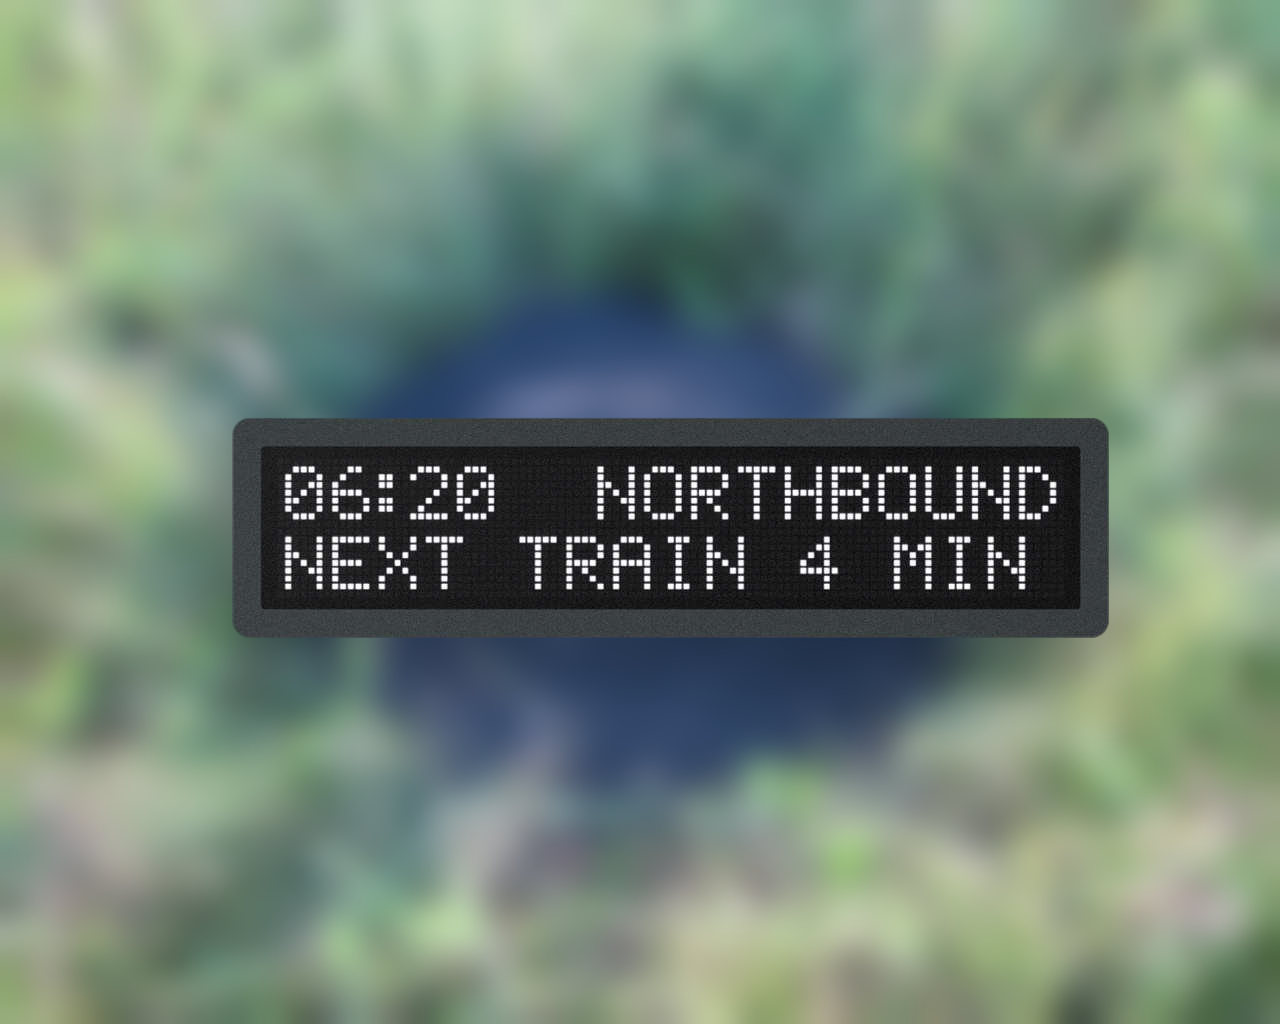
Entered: {"hour": 6, "minute": 20}
